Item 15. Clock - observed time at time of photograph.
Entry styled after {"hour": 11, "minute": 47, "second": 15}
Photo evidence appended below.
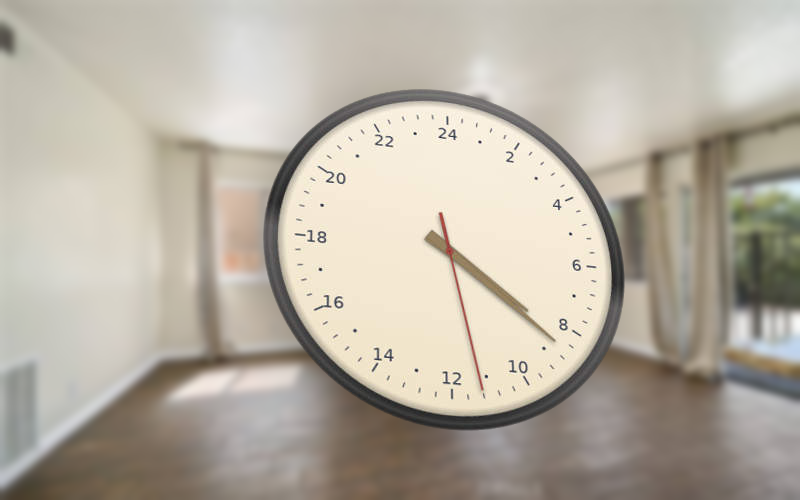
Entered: {"hour": 8, "minute": 21, "second": 28}
